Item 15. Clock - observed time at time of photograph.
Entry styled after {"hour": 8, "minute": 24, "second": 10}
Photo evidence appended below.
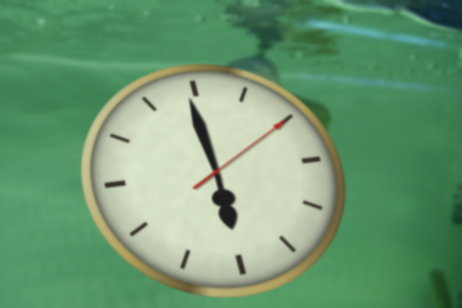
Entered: {"hour": 5, "minute": 59, "second": 10}
